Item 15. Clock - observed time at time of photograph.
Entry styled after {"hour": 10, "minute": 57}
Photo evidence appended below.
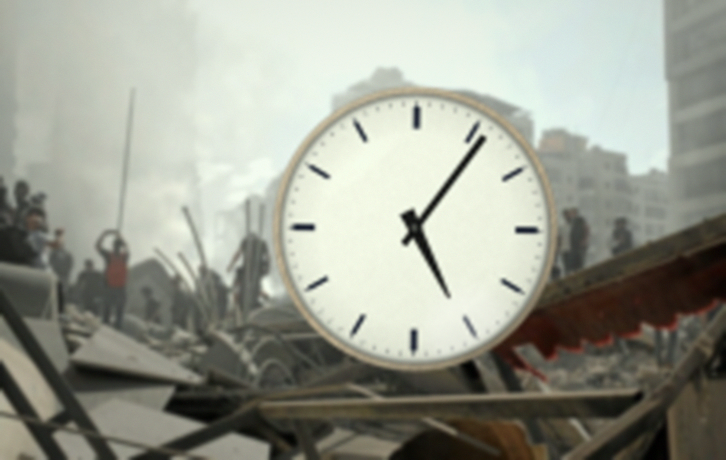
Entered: {"hour": 5, "minute": 6}
